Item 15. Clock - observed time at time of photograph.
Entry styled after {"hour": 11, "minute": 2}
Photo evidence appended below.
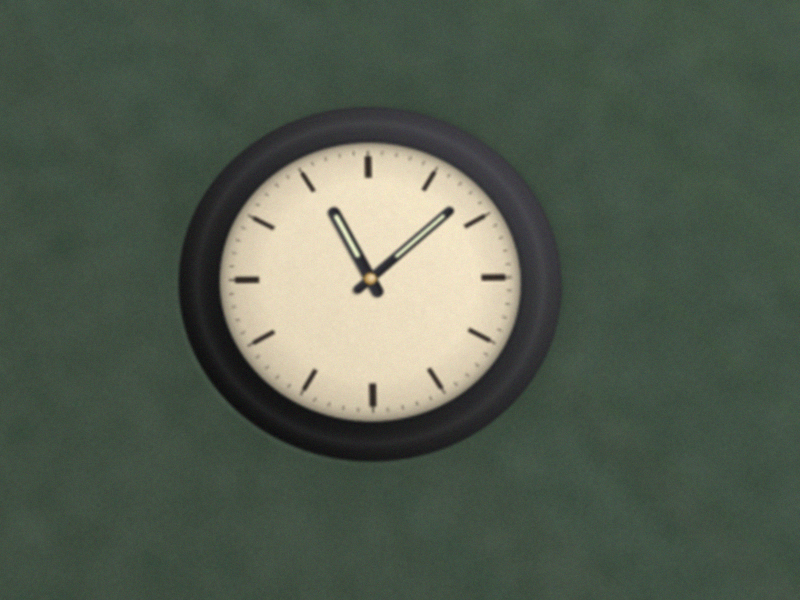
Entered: {"hour": 11, "minute": 8}
